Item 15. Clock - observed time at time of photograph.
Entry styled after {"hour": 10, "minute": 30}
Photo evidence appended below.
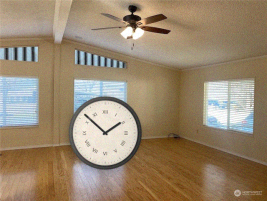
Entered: {"hour": 1, "minute": 52}
